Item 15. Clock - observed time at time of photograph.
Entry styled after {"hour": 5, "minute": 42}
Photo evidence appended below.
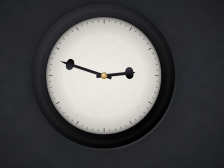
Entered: {"hour": 2, "minute": 48}
